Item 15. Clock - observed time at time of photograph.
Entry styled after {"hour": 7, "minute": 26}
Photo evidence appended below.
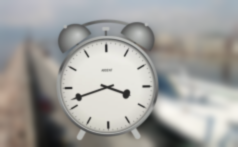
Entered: {"hour": 3, "minute": 42}
